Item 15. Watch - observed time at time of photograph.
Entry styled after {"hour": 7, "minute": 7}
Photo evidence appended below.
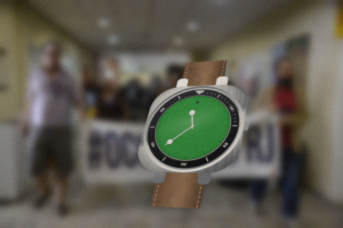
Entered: {"hour": 11, "minute": 38}
